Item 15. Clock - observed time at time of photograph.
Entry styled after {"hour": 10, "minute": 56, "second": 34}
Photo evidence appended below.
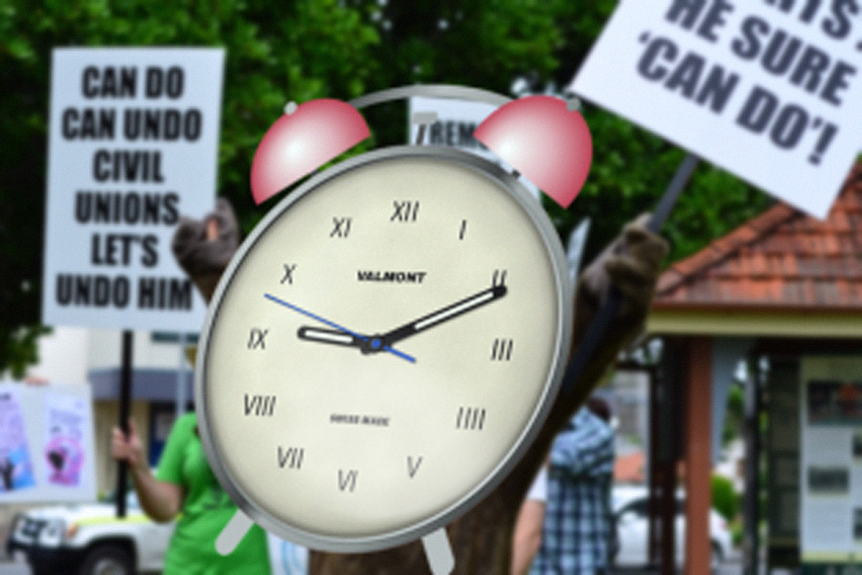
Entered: {"hour": 9, "minute": 10, "second": 48}
